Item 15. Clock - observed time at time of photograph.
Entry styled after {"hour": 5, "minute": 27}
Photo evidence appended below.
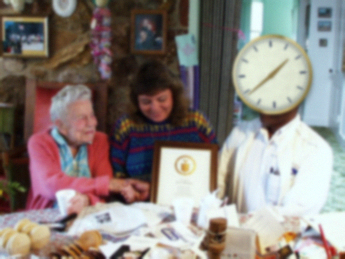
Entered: {"hour": 1, "minute": 39}
